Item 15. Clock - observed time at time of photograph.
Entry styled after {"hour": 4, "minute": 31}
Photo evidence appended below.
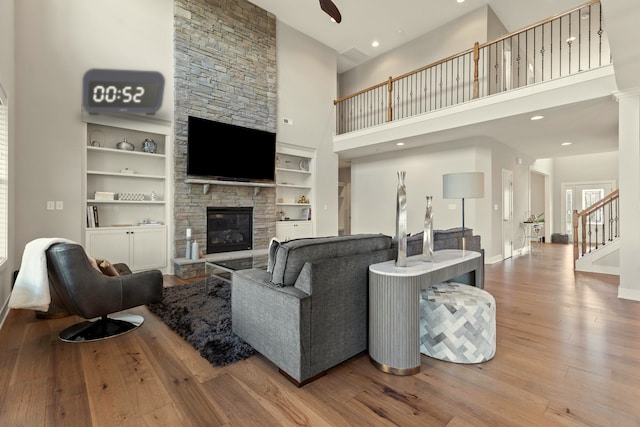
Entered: {"hour": 0, "minute": 52}
